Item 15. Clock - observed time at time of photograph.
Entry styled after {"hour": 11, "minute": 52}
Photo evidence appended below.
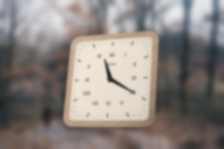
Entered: {"hour": 11, "minute": 20}
